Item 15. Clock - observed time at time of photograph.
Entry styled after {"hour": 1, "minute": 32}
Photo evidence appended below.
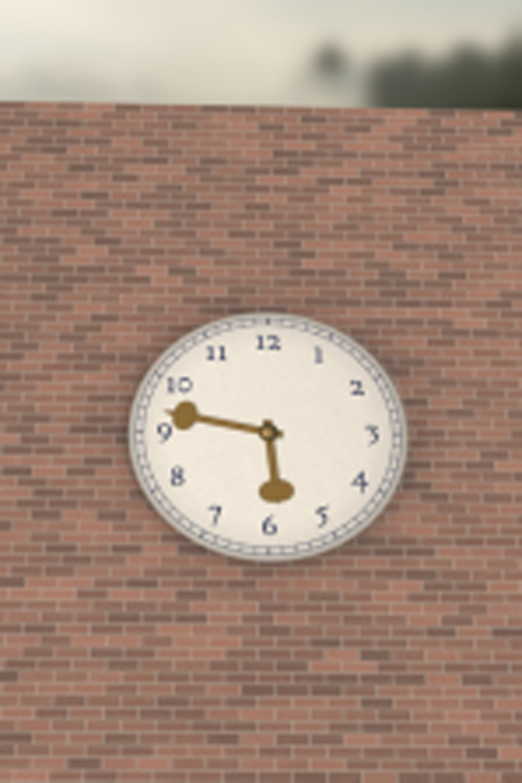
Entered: {"hour": 5, "minute": 47}
